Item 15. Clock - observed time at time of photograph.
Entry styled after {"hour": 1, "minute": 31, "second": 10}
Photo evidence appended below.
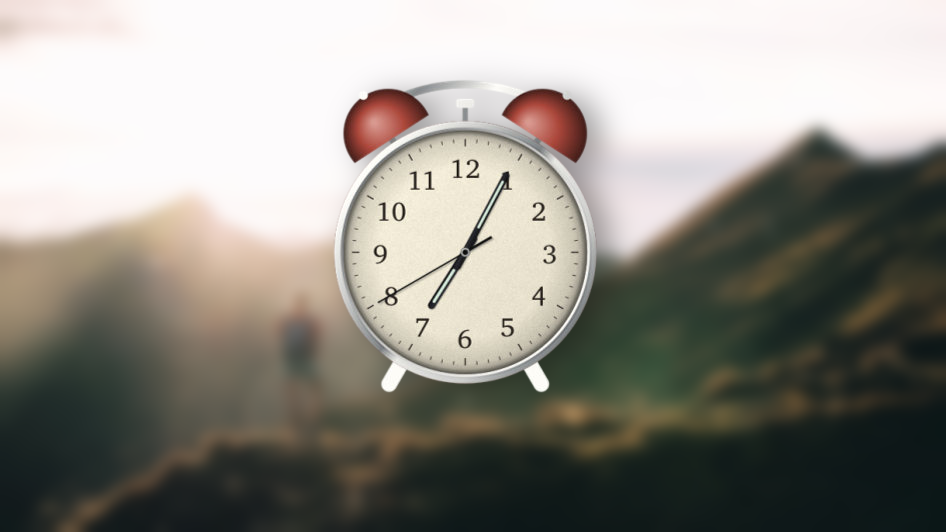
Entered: {"hour": 7, "minute": 4, "second": 40}
